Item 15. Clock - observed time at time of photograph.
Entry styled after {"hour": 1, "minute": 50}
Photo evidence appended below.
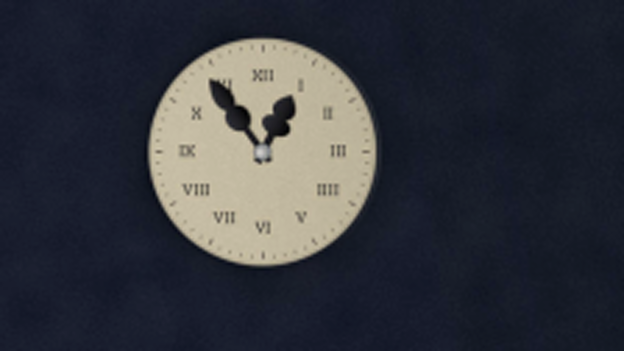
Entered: {"hour": 12, "minute": 54}
